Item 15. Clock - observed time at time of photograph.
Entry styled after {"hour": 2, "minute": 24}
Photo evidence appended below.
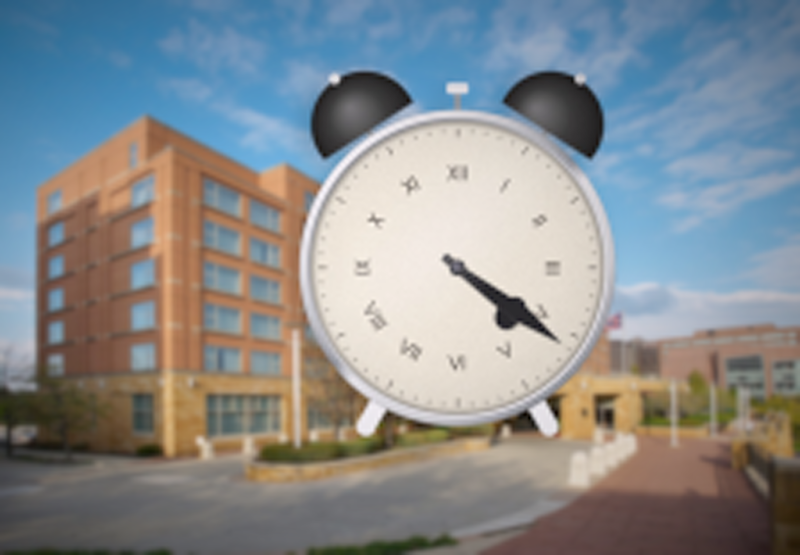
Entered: {"hour": 4, "minute": 21}
